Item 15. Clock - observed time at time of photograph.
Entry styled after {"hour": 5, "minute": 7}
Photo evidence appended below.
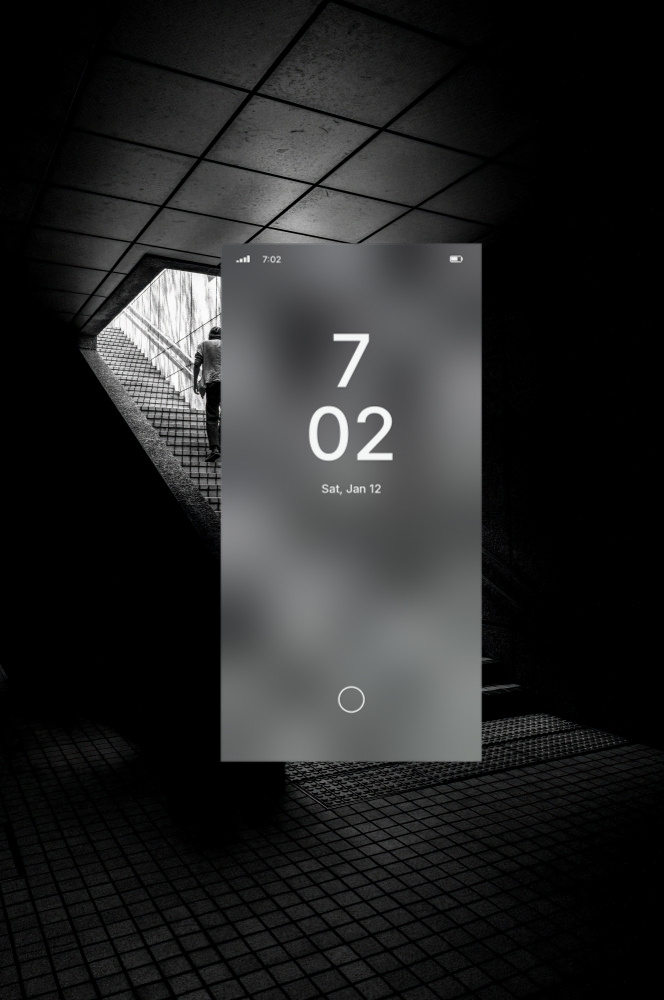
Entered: {"hour": 7, "minute": 2}
